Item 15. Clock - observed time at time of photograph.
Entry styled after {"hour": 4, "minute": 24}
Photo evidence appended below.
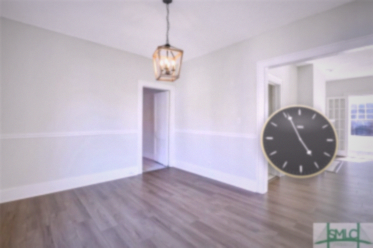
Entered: {"hour": 4, "minute": 56}
